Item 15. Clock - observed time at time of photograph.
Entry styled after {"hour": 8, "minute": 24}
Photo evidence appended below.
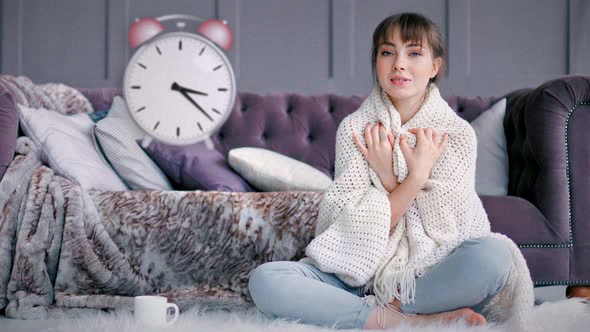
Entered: {"hour": 3, "minute": 22}
